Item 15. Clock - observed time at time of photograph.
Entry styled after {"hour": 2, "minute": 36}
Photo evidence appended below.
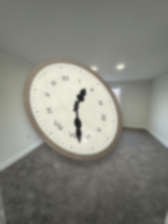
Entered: {"hour": 1, "minute": 33}
